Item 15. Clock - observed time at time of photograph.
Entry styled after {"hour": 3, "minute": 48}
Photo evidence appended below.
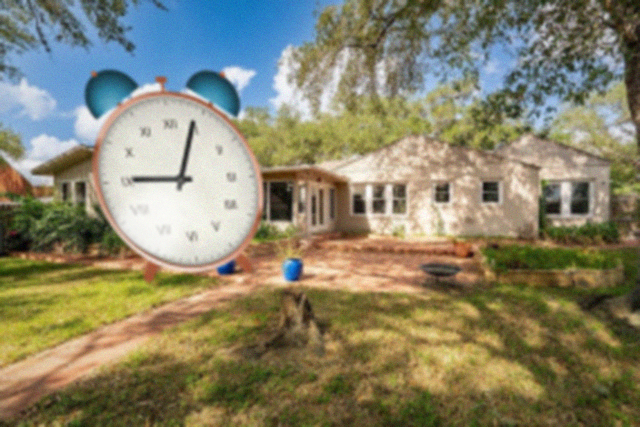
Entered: {"hour": 9, "minute": 4}
